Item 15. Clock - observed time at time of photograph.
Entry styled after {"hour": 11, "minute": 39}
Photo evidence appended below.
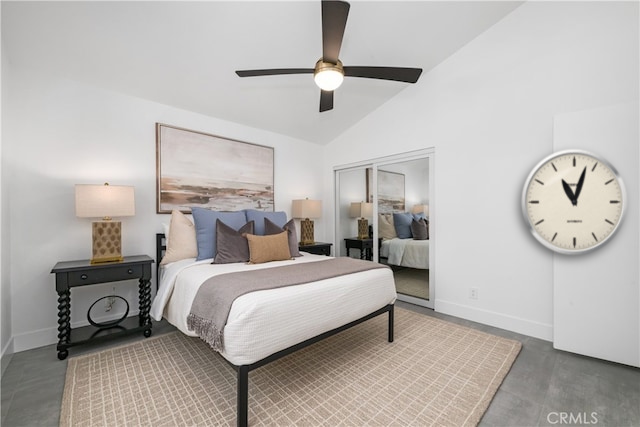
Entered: {"hour": 11, "minute": 3}
